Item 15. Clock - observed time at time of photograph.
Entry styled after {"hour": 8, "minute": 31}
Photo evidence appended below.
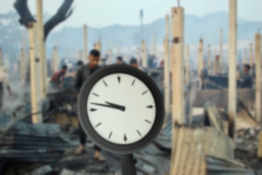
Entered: {"hour": 9, "minute": 47}
